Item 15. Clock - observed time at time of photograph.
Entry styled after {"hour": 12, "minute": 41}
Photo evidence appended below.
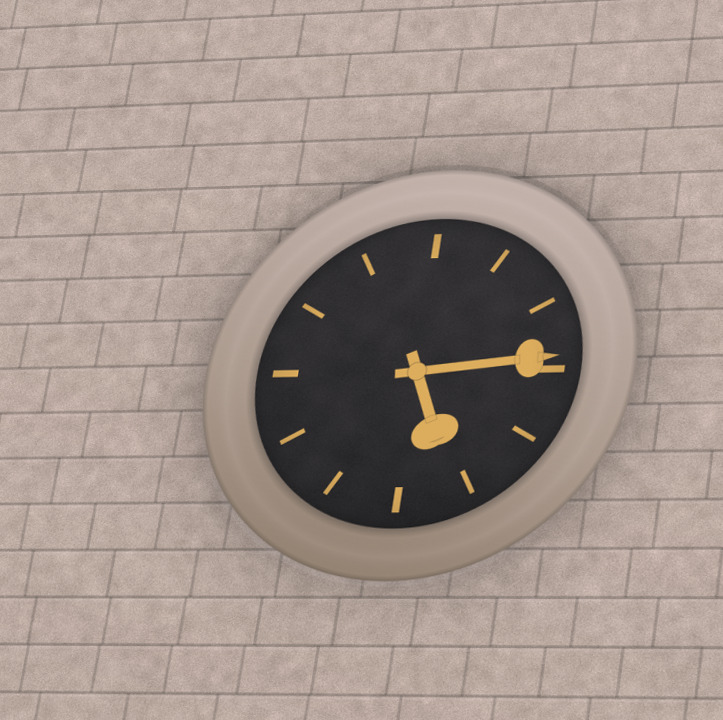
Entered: {"hour": 5, "minute": 14}
